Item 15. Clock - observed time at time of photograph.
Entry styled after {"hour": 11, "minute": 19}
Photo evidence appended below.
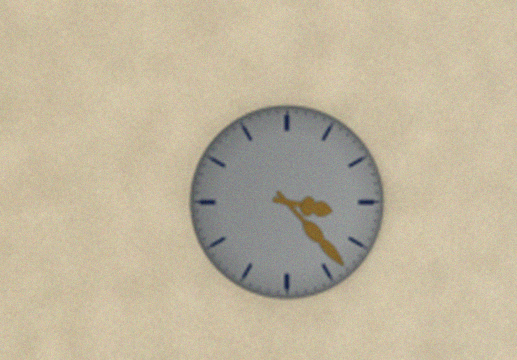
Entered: {"hour": 3, "minute": 23}
